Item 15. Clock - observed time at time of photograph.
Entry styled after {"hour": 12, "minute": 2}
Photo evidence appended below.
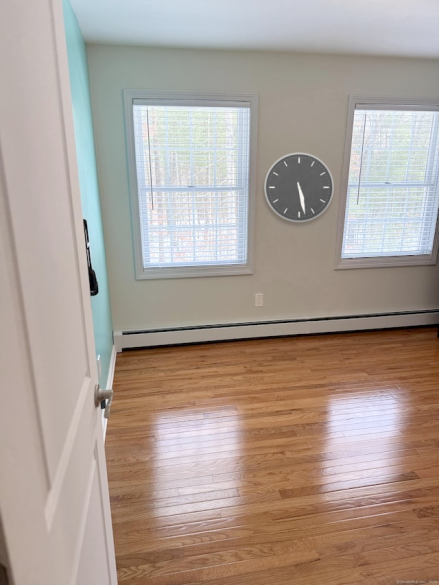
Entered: {"hour": 5, "minute": 28}
